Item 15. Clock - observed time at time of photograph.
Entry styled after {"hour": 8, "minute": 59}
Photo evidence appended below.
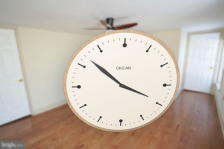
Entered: {"hour": 3, "minute": 52}
